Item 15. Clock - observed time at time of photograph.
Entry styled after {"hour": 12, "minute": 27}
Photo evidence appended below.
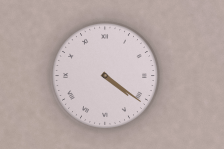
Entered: {"hour": 4, "minute": 21}
